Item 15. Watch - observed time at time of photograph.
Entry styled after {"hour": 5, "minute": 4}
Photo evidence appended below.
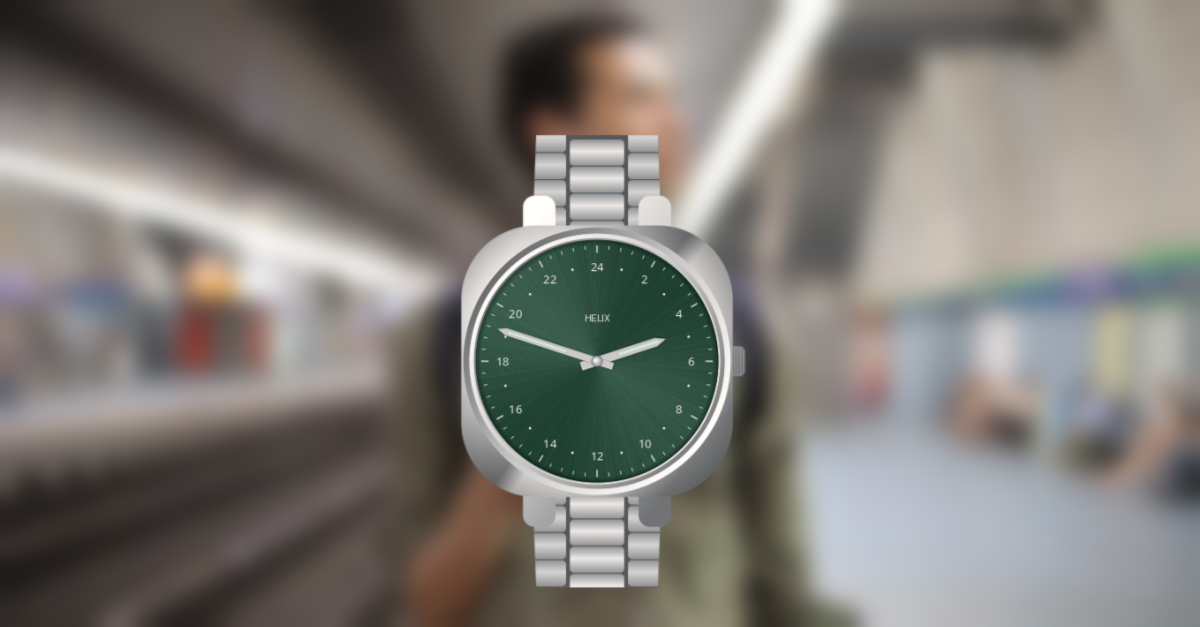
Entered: {"hour": 4, "minute": 48}
